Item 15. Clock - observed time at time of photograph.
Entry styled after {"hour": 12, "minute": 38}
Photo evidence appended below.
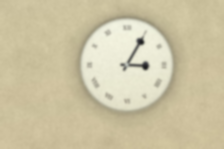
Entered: {"hour": 3, "minute": 5}
